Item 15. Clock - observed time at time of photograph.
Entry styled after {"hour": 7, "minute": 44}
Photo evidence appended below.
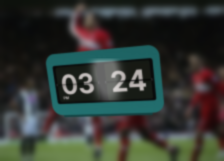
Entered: {"hour": 3, "minute": 24}
